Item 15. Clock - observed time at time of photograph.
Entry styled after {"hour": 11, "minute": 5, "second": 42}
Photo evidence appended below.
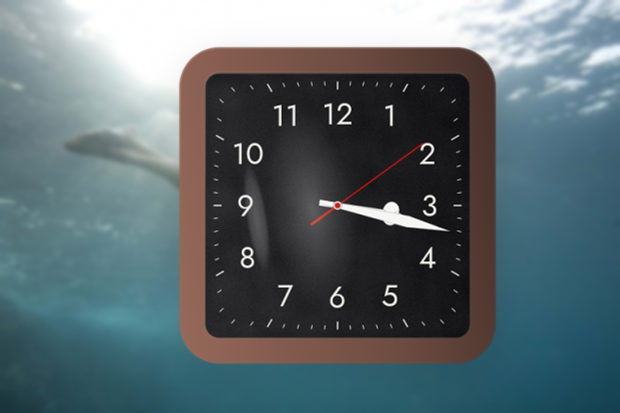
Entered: {"hour": 3, "minute": 17, "second": 9}
